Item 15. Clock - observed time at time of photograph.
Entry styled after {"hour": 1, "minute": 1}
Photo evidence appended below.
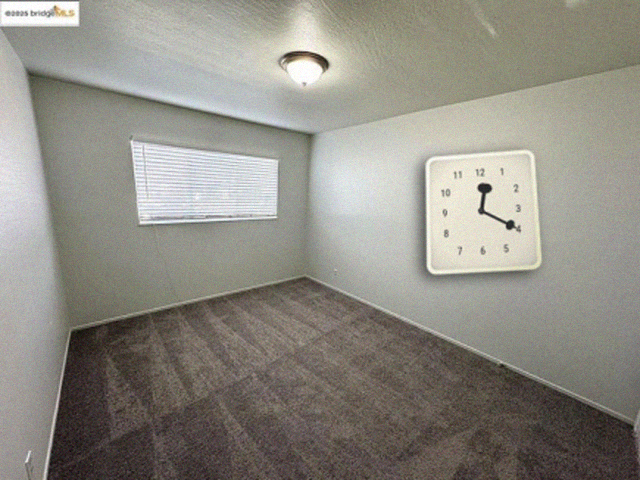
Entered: {"hour": 12, "minute": 20}
